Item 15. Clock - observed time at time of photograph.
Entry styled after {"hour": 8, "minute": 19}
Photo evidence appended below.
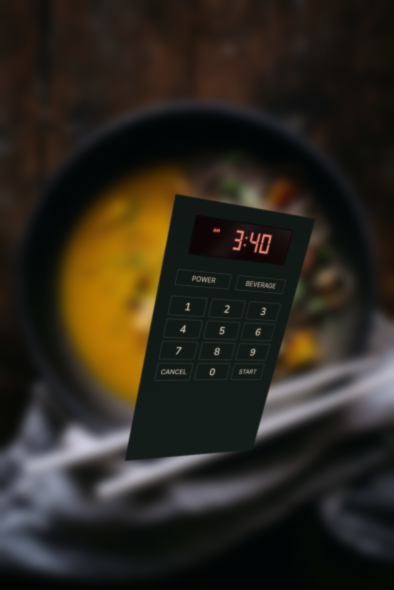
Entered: {"hour": 3, "minute": 40}
